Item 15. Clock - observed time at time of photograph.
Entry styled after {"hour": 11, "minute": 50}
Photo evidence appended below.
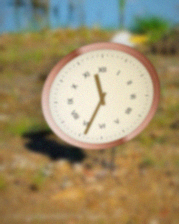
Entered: {"hour": 11, "minute": 34}
